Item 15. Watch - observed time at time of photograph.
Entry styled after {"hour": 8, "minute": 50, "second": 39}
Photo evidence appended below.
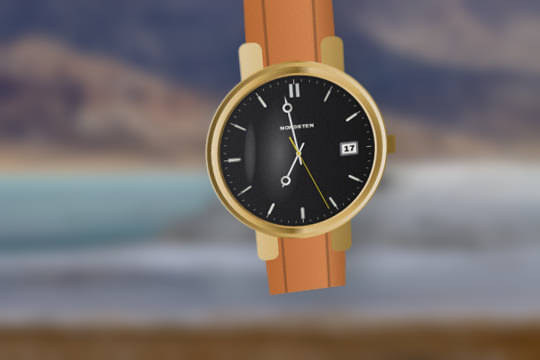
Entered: {"hour": 6, "minute": 58, "second": 26}
